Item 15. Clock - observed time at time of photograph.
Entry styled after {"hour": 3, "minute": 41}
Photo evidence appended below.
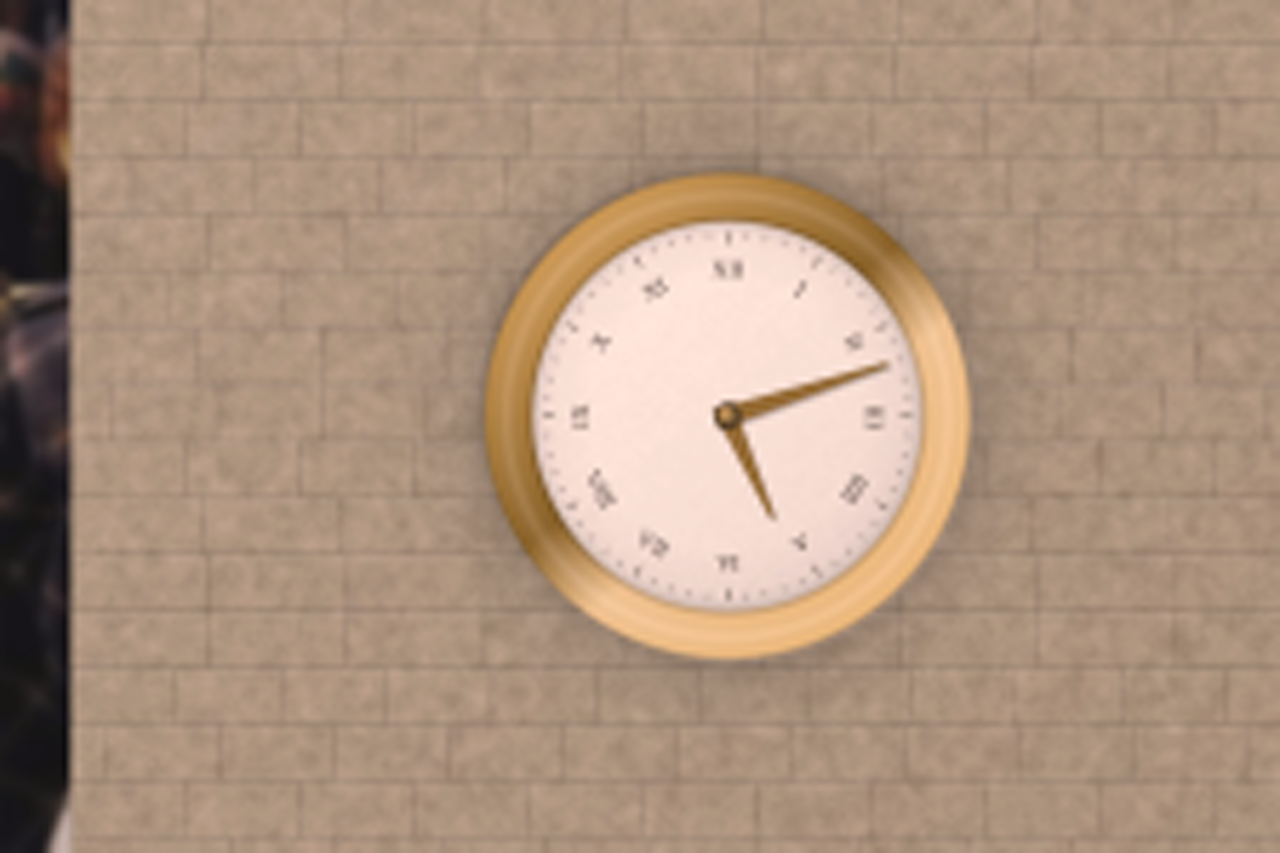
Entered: {"hour": 5, "minute": 12}
